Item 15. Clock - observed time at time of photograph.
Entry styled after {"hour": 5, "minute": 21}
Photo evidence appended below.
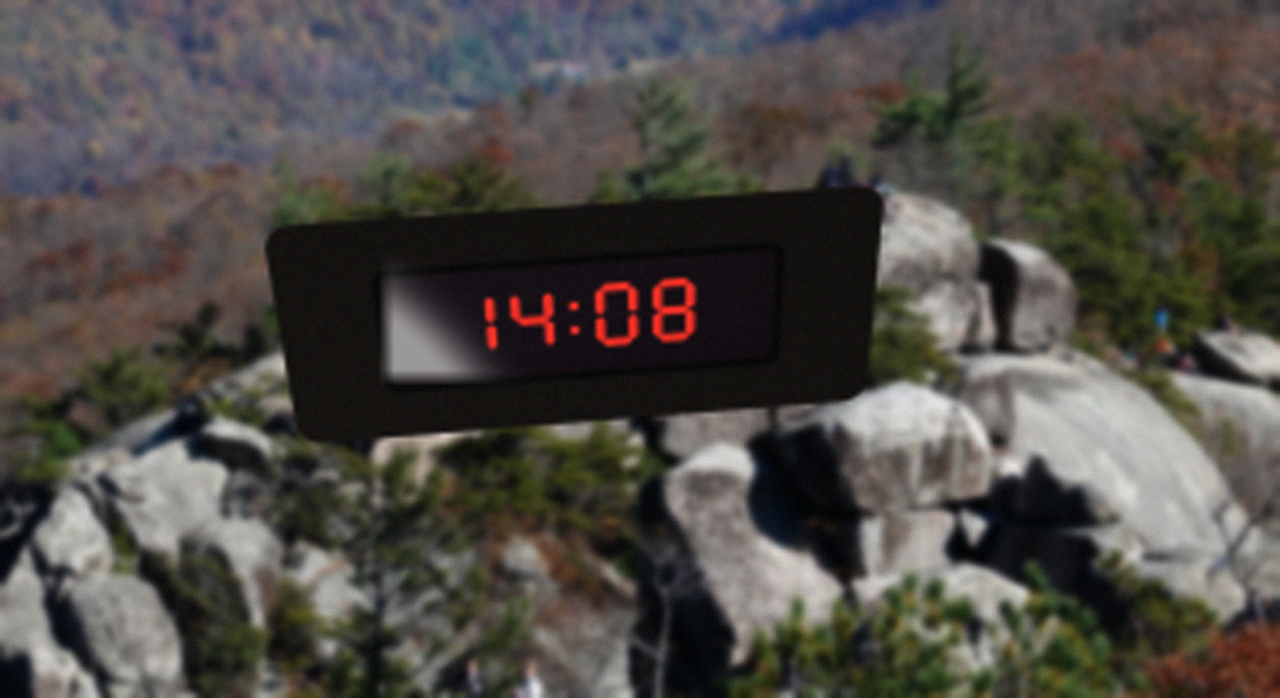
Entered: {"hour": 14, "minute": 8}
